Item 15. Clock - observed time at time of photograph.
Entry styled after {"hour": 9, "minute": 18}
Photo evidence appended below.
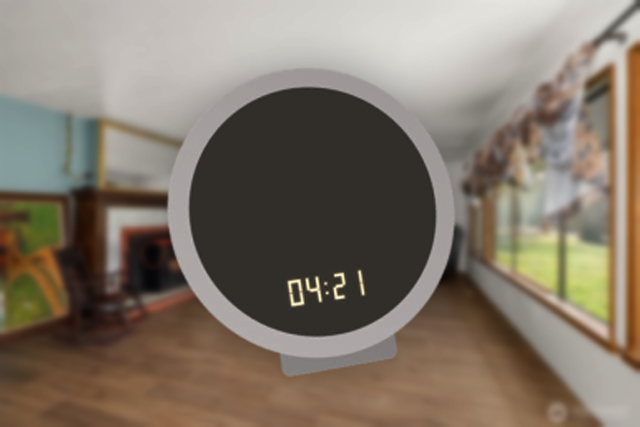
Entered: {"hour": 4, "minute": 21}
